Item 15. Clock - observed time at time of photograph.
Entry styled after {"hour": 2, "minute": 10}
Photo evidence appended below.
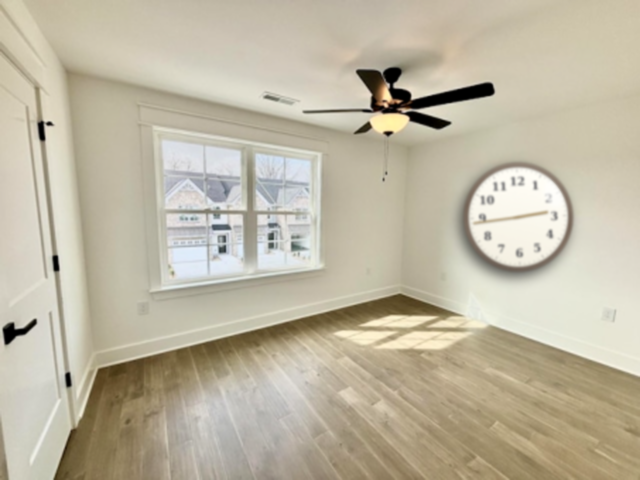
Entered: {"hour": 2, "minute": 44}
